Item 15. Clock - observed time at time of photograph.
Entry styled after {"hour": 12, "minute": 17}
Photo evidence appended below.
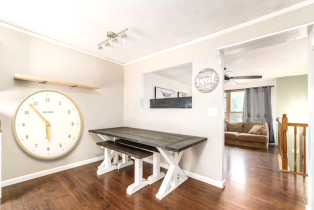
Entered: {"hour": 5, "minute": 53}
